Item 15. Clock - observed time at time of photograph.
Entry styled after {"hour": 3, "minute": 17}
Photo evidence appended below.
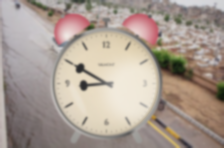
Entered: {"hour": 8, "minute": 50}
